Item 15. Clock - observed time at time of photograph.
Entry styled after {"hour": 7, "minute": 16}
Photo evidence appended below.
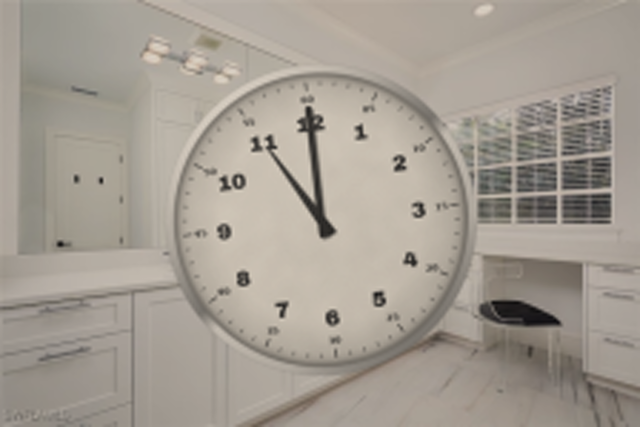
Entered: {"hour": 11, "minute": 0}
